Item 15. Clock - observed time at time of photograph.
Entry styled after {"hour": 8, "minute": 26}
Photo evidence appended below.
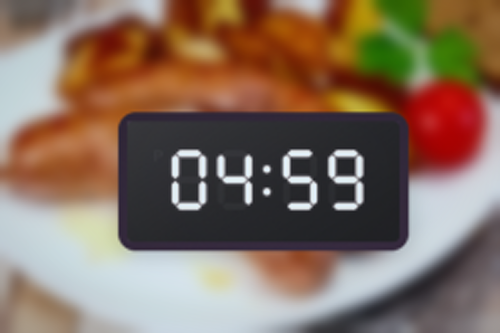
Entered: {"hour": 4, "minute": 59}
